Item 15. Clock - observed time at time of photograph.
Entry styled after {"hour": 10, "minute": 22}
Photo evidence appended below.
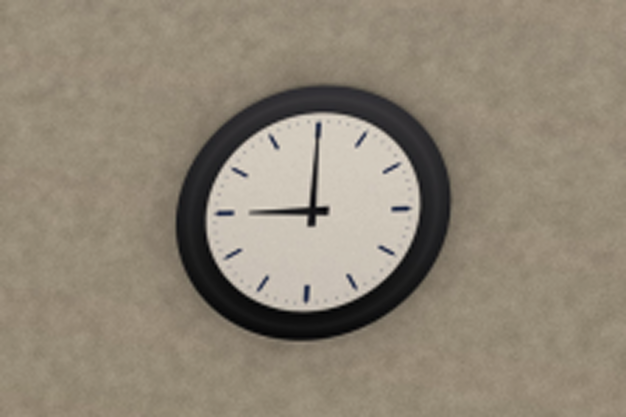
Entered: {"hour": 9, "minute": 0}
